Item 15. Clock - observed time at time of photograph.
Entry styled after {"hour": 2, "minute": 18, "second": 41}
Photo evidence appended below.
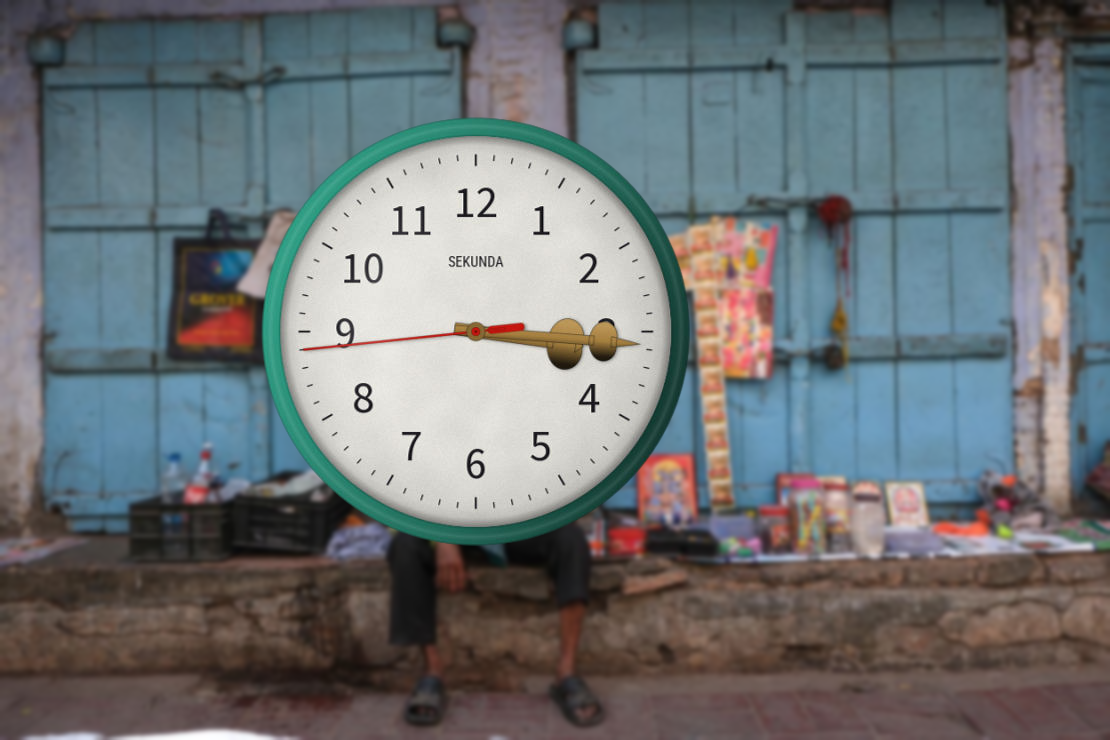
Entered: {"hour": 3, "minute": 15, "second": 44}
